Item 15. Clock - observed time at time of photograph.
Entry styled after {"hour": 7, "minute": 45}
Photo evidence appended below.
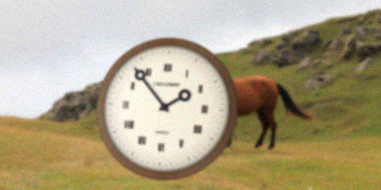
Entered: {"hour": 1, "minute": 53}
